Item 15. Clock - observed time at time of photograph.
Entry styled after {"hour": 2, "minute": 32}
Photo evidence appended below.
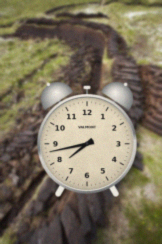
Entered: {"hour": 7, "minute": 43}
